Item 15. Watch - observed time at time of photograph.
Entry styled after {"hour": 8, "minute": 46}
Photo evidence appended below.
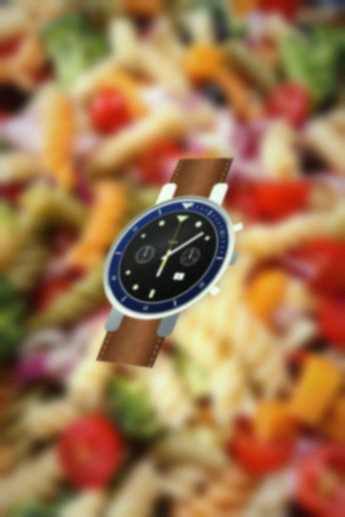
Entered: {"hour": 6, "minute": 8}
